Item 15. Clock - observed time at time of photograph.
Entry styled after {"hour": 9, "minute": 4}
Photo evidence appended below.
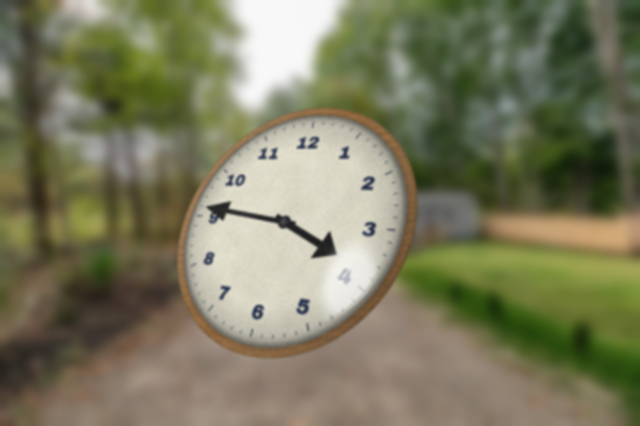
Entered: {"hour": 3, "minute": 46}
